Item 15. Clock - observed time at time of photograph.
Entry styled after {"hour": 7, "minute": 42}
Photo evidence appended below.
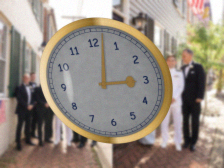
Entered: {"hour": 3, "minute": 2}
